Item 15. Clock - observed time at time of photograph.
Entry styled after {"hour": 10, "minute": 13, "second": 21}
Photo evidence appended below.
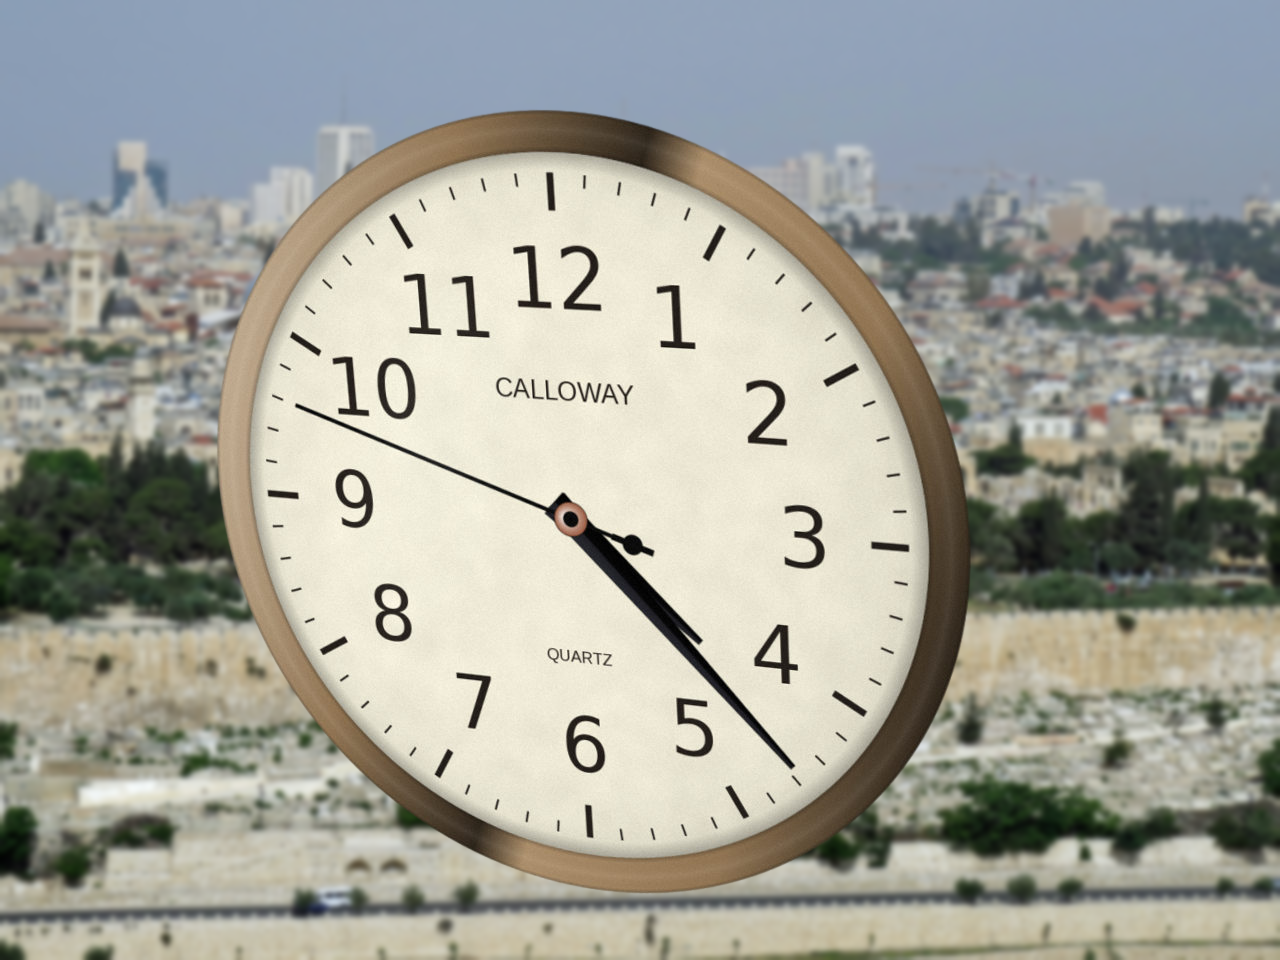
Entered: {"hour": 4, "minute": 22, "second": 48}
